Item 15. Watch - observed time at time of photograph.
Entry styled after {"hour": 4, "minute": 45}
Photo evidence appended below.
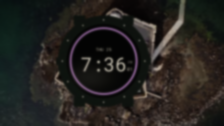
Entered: {"hour": 7, "minute": 36}
